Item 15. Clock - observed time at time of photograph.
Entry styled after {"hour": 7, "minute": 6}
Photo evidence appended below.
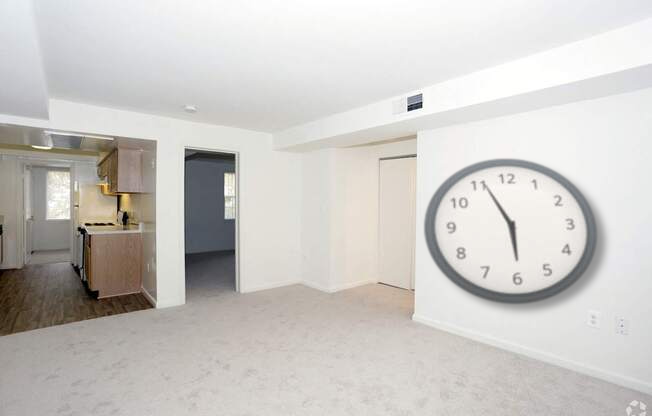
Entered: {"hour": 5, "minute": 56}
